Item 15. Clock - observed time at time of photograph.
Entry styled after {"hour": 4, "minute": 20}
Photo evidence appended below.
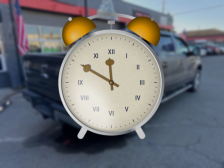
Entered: {"hour": 11, "minute": 50}
